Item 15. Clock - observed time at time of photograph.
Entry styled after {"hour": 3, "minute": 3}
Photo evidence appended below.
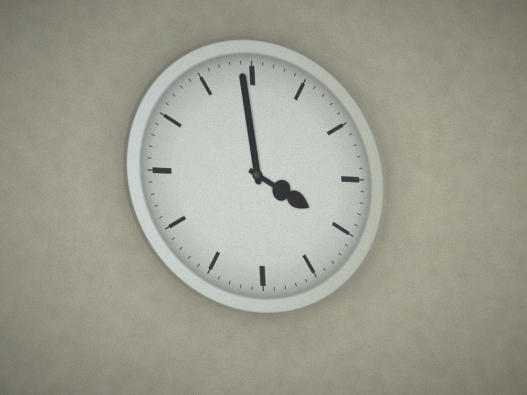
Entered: {"hour": 3, "minute": 59}
